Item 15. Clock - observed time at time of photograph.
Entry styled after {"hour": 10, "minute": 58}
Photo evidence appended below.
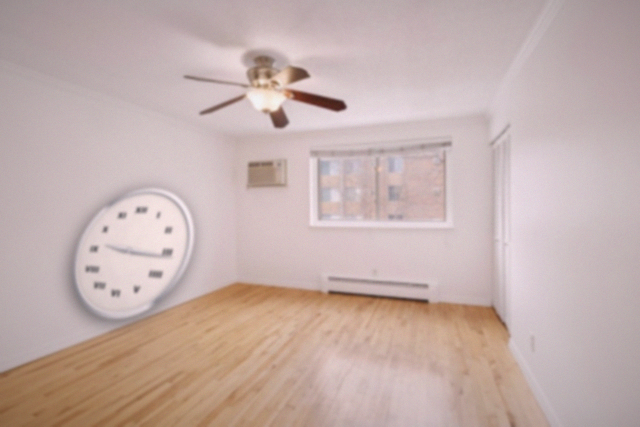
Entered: {"hour": 9, "minute": 16}
